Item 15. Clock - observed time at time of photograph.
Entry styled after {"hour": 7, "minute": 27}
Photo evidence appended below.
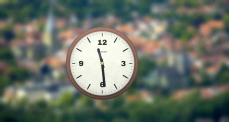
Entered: {"hour": 11, "minute": 29}
